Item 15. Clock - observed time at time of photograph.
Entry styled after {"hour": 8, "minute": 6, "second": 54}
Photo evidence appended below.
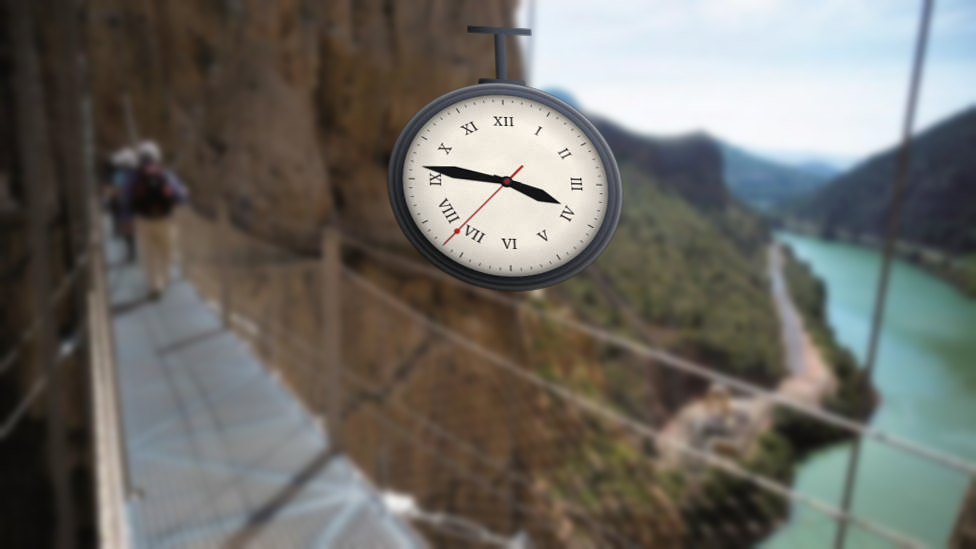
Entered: {"hour": 3, "minute": 46, "second": 37}
